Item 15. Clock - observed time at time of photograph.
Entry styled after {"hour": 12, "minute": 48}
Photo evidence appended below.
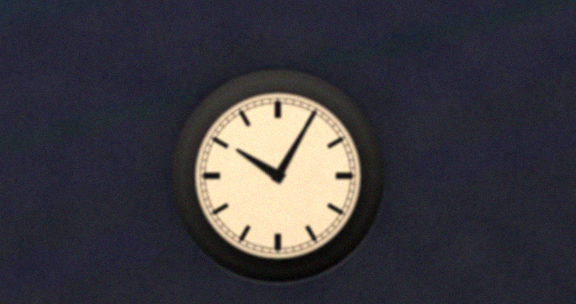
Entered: {"hour": 10, "minute": 5}
